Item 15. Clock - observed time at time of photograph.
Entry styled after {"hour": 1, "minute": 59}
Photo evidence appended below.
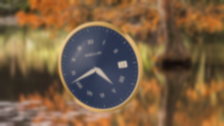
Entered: {"hour": 4, "minute": 42}
